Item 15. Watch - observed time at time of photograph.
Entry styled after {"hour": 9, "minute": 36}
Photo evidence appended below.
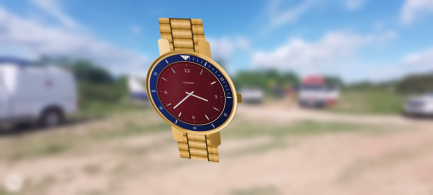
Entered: {"hour": 3, "minute": 38}
